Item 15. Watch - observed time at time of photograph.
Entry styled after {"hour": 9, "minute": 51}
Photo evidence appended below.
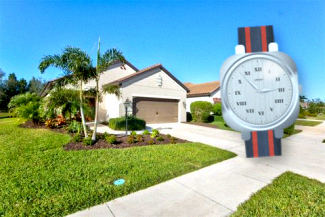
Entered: {"hour": 2, "minute": 53}
